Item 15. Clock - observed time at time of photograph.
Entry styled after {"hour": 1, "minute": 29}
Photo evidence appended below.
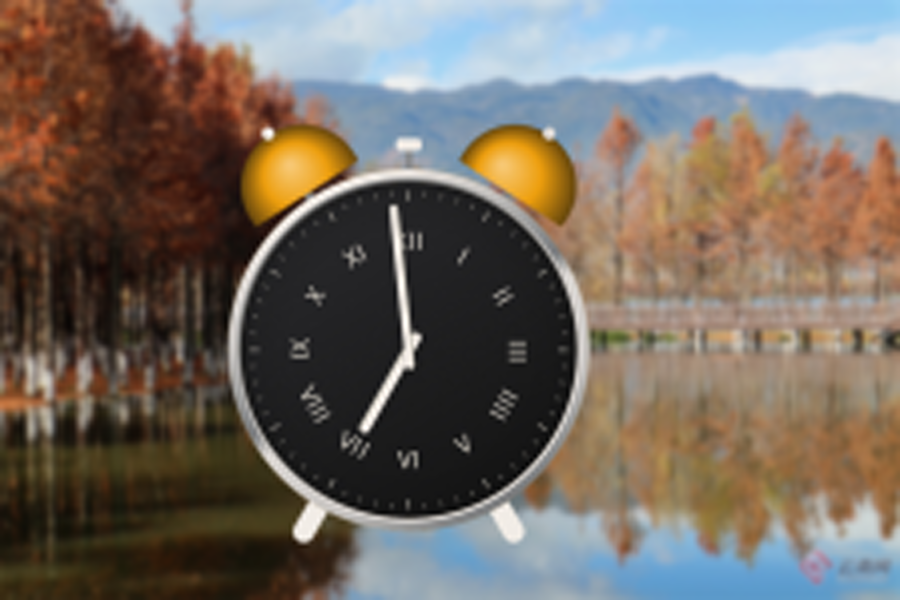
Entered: {"hour": 6, "minute": 59}
